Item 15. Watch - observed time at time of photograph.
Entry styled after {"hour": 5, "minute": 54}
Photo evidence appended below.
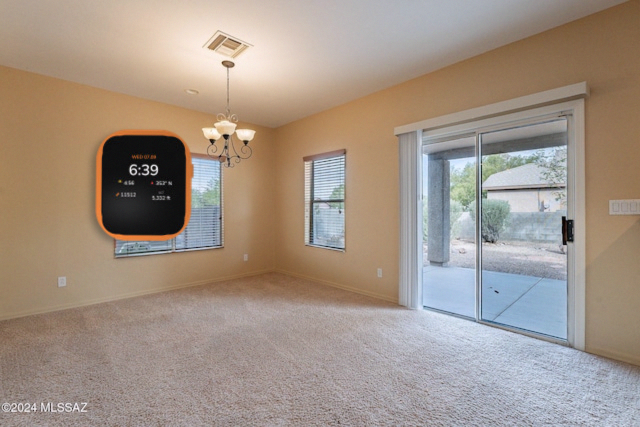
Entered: {"hour": 6, "minute": 39}
